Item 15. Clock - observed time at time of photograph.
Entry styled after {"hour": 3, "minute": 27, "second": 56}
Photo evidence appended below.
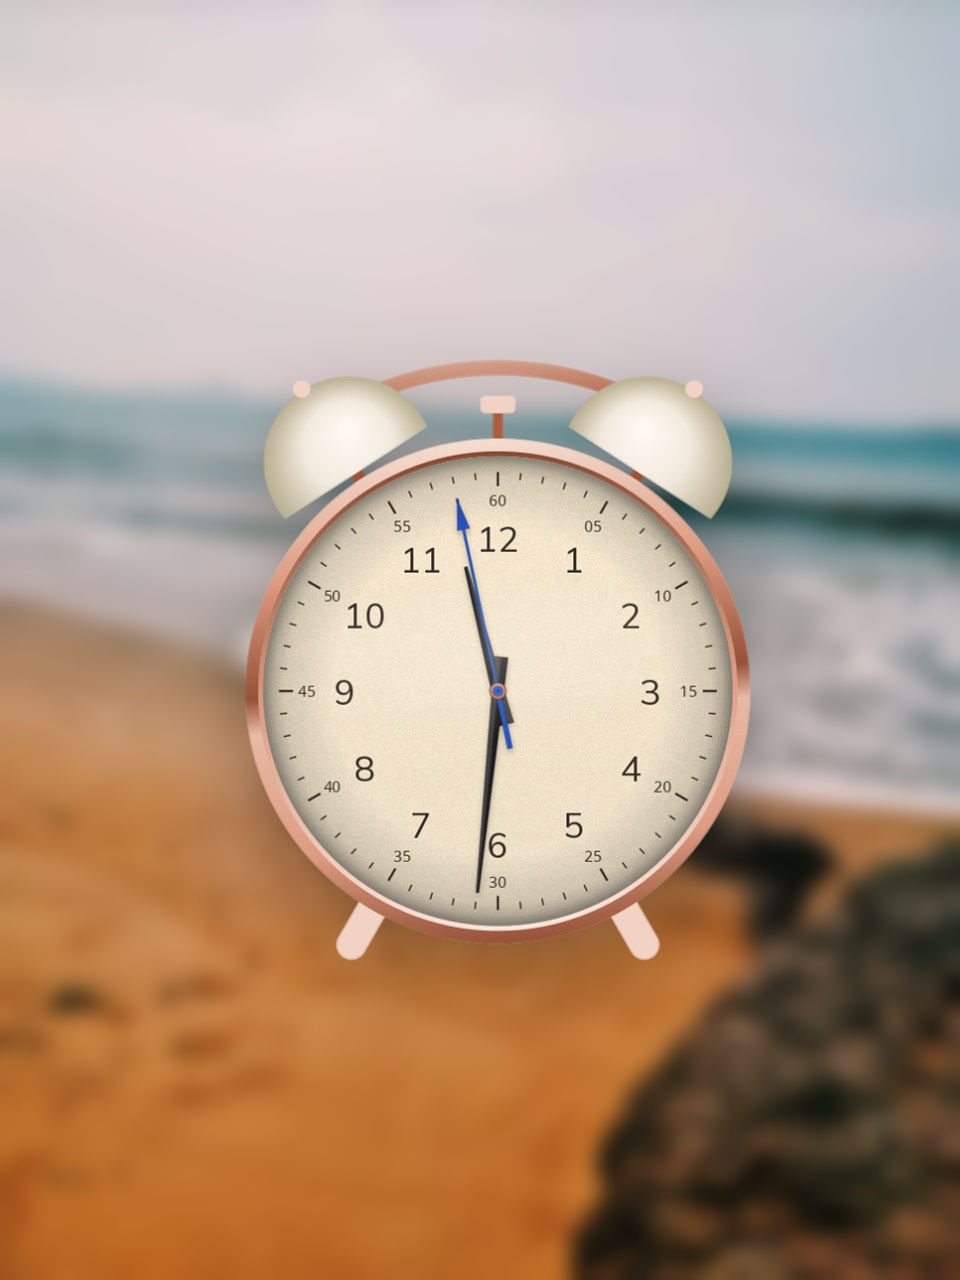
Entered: {"hour": 11, "minute": 30, "second": 58}
